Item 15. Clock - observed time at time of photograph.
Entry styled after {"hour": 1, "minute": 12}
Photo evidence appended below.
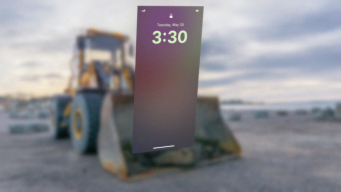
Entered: {"hour": 3, "minute": 30}
